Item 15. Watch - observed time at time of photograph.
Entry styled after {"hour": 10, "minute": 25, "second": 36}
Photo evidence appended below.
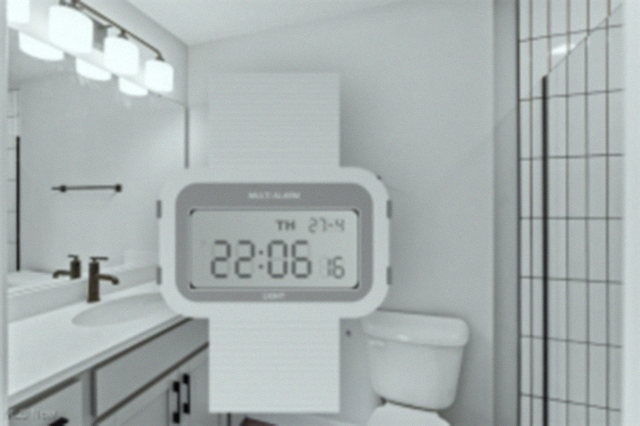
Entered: {"hour": 22, "minute": 6, "second": 16}
